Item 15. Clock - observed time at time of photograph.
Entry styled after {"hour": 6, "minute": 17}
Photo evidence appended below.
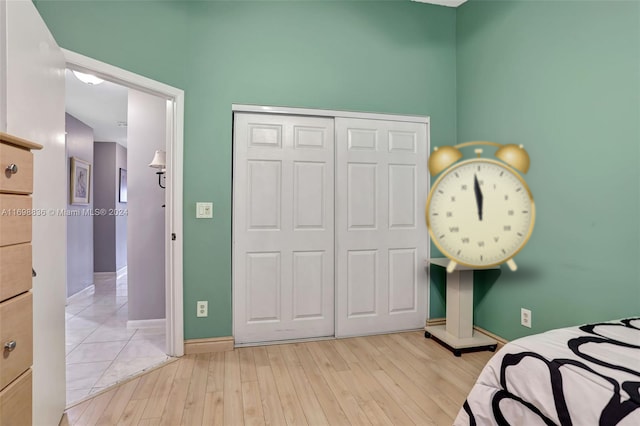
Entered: {"hour": 11, "minute": 59}
